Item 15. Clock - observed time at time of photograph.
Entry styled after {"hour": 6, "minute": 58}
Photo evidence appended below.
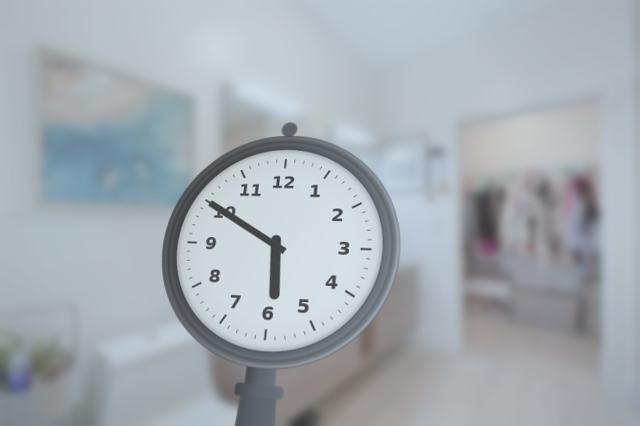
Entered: {"hour": 5, "minute": 50}
